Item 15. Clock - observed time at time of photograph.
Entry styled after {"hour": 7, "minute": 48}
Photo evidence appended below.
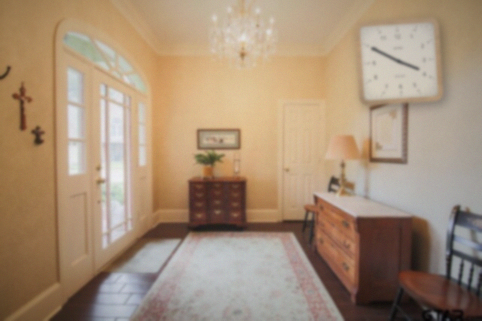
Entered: {"hour": 3, "minute": 50}
